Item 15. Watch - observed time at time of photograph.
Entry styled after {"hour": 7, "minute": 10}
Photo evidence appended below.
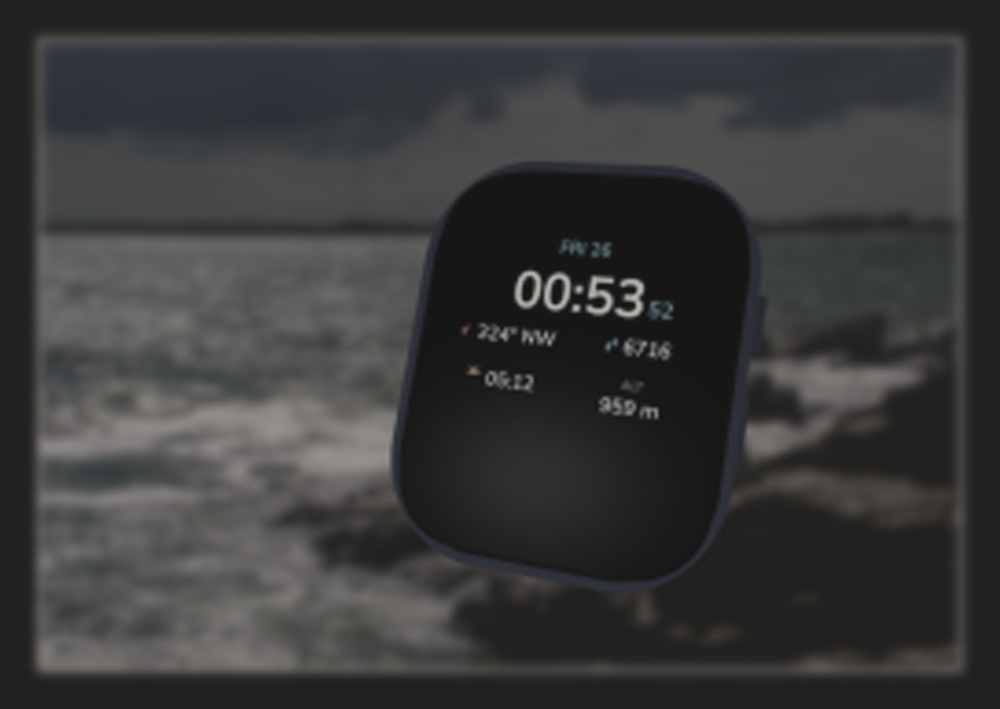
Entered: {"hour": 0, "minute": 53}
